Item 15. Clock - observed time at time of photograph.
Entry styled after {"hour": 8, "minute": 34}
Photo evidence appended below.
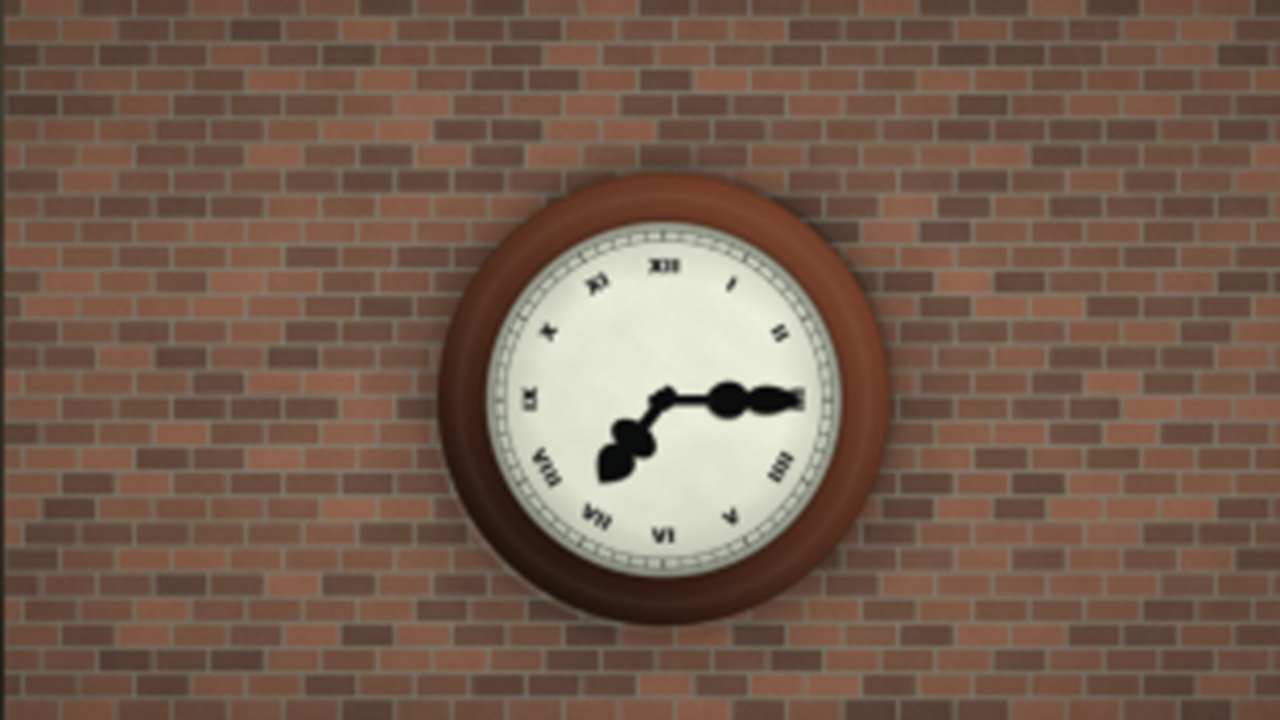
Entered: {"hour": 7, "minute": 15}
